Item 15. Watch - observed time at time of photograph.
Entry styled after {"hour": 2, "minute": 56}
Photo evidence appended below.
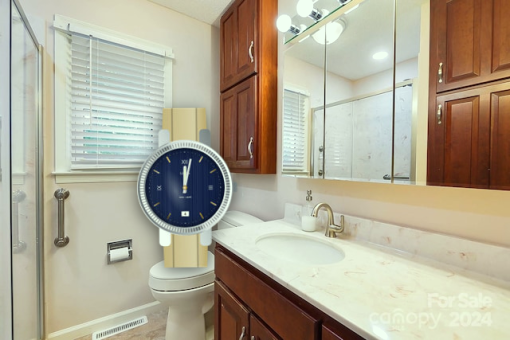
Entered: {"hour": 12, "minute": 2}
